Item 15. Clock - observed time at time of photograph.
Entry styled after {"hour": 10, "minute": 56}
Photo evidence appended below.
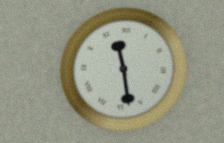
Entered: {"hour": 11, "minute": 28}
